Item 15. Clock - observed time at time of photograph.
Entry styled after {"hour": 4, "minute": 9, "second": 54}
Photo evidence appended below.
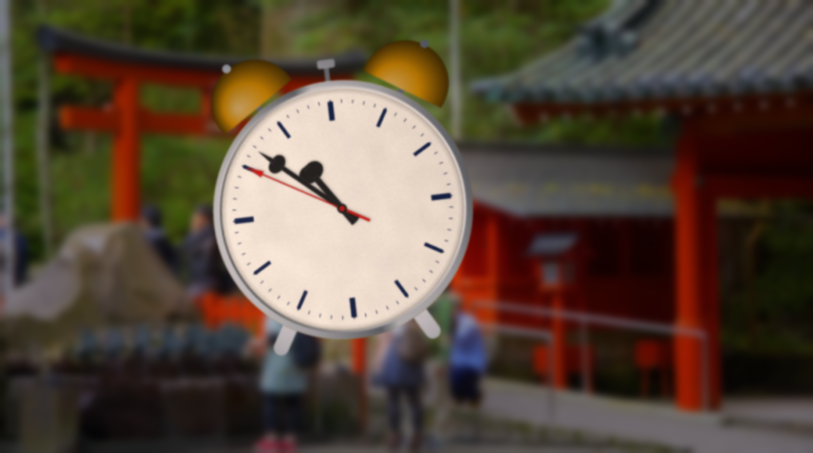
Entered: {"hour": 10, "minute": 51, "second": 50}
